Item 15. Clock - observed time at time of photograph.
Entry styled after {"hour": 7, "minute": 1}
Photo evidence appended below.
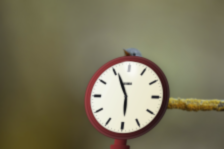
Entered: {"hour": 5, "minute": 56}
